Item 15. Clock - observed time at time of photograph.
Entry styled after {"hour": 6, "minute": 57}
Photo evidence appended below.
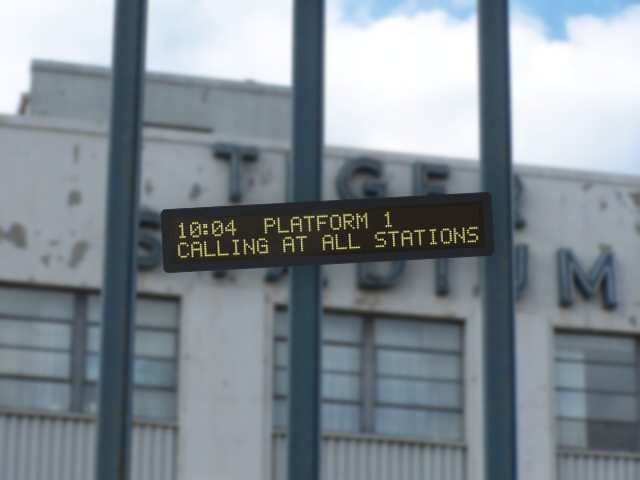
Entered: {"hour": 10, "minute": 4}
